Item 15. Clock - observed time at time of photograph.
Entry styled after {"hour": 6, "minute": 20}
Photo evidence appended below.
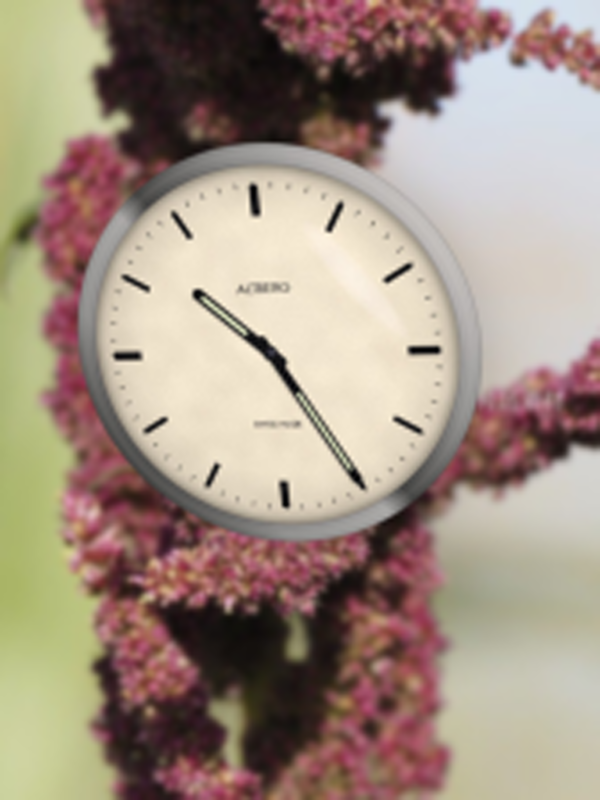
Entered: {"hour": 10, "minute": 25}
